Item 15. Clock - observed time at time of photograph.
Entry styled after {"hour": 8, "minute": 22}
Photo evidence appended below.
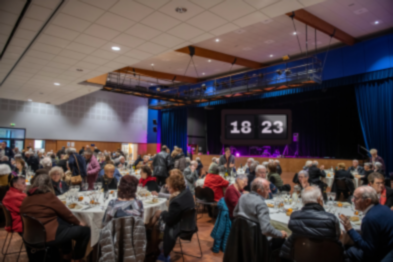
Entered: {"hour": 18, "minute": 23}
